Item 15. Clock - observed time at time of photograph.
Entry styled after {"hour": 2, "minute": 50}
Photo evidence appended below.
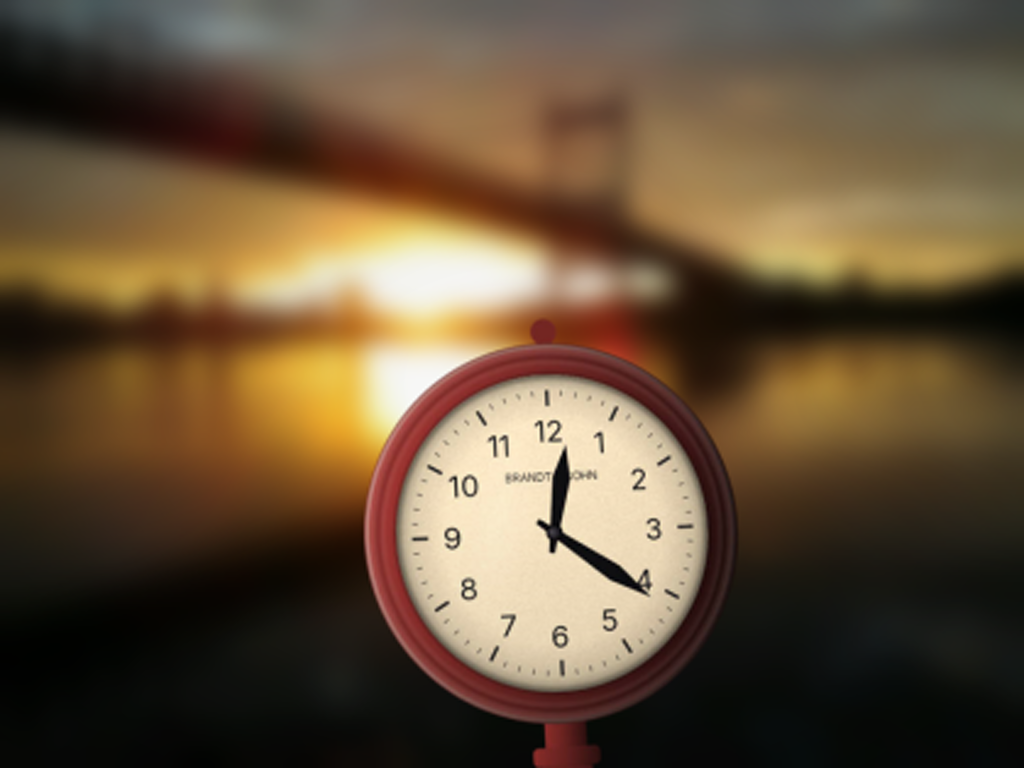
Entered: {"hour": 12, "minute": 21}
